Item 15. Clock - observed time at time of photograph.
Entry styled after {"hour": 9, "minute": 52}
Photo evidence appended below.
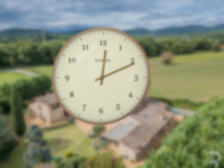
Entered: {"hour": 12, "minute": 11}
